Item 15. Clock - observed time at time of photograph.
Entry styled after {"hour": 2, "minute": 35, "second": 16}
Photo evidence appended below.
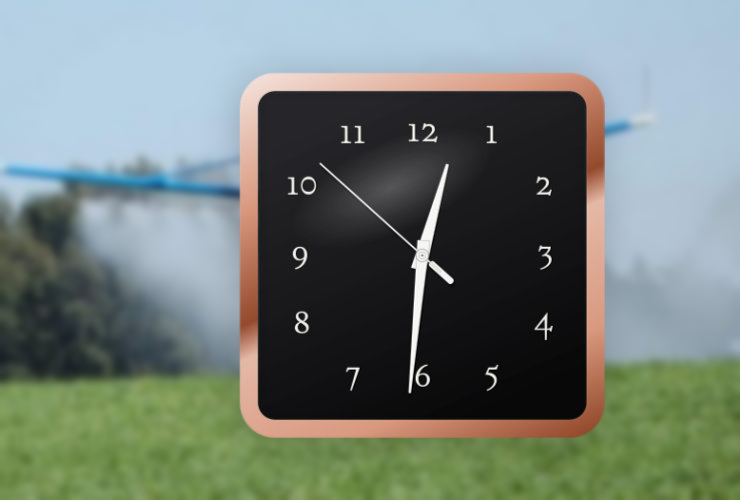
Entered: {"hour": 12, "minute": 30, "second": 52}
